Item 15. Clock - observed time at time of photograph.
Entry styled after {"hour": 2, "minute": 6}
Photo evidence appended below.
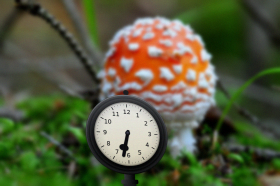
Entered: {"hour": 6, "minute": 32}
